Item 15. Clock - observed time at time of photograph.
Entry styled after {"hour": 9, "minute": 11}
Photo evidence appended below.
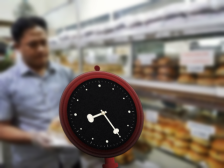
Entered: {"hour": 8, "minute": 25}
